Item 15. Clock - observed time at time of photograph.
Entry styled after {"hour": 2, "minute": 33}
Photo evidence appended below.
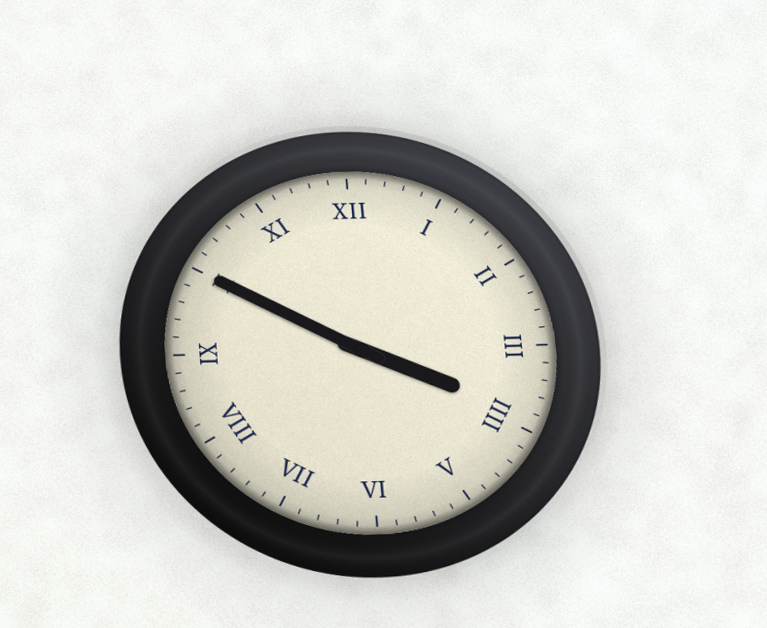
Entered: {"hour": 3, "minute": 50}
